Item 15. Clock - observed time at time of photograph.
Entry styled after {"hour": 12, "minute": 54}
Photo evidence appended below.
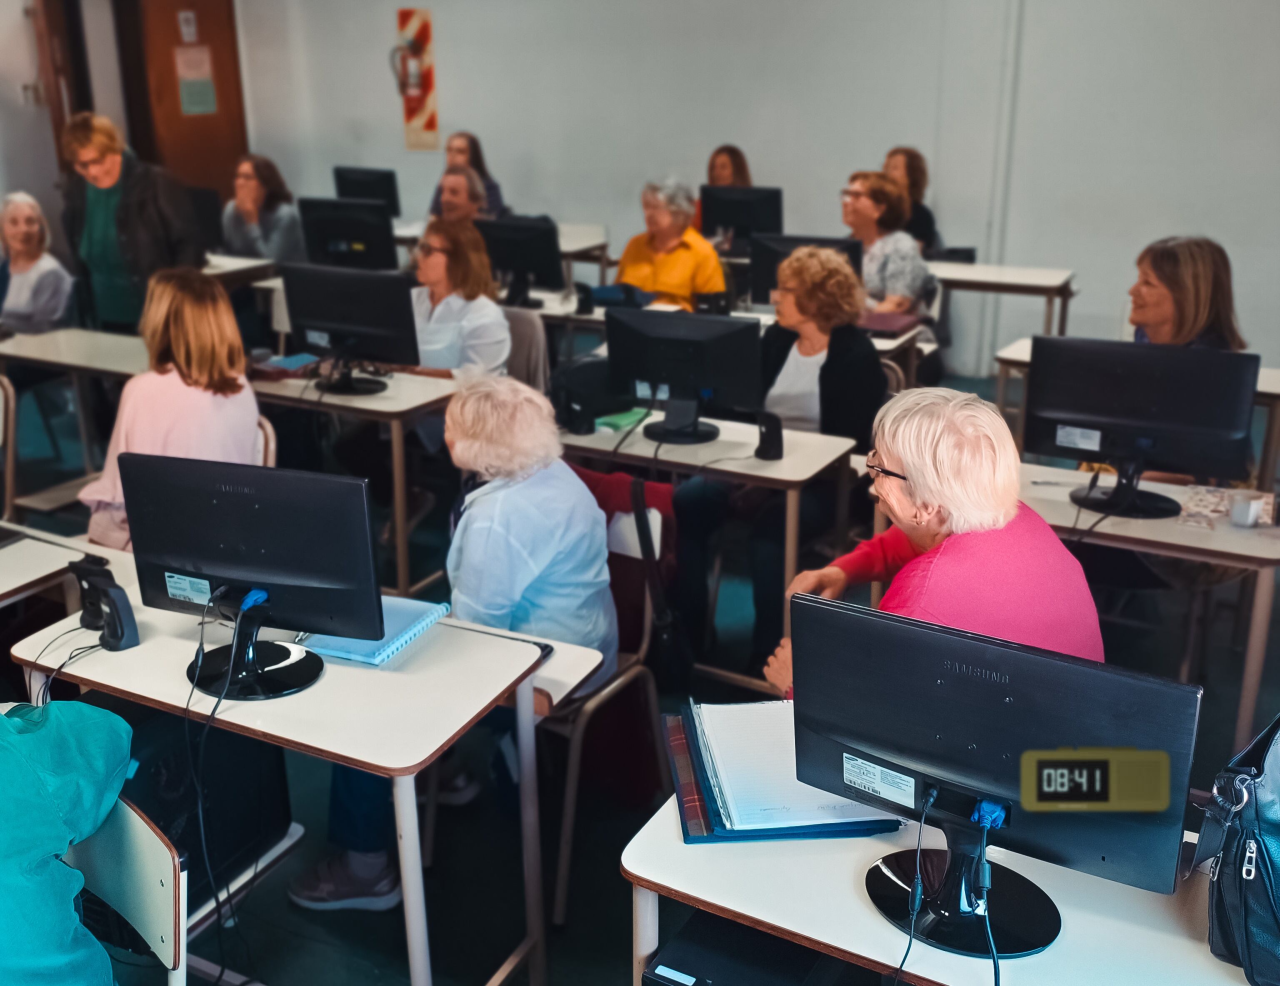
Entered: {"hour": 8, "minute": 41}
